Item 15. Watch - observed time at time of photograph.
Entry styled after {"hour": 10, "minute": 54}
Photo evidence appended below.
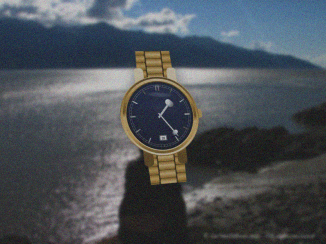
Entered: {"hour": 1, "minute": 24}
